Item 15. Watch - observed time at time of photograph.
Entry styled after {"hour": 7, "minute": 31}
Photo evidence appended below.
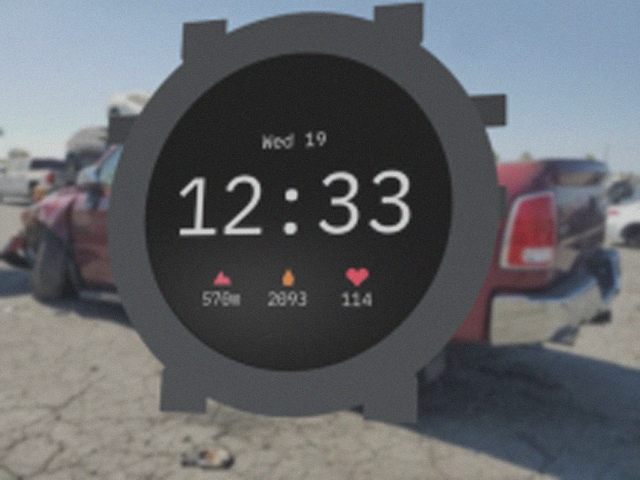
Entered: {"hour": 12, "minute": 33}
